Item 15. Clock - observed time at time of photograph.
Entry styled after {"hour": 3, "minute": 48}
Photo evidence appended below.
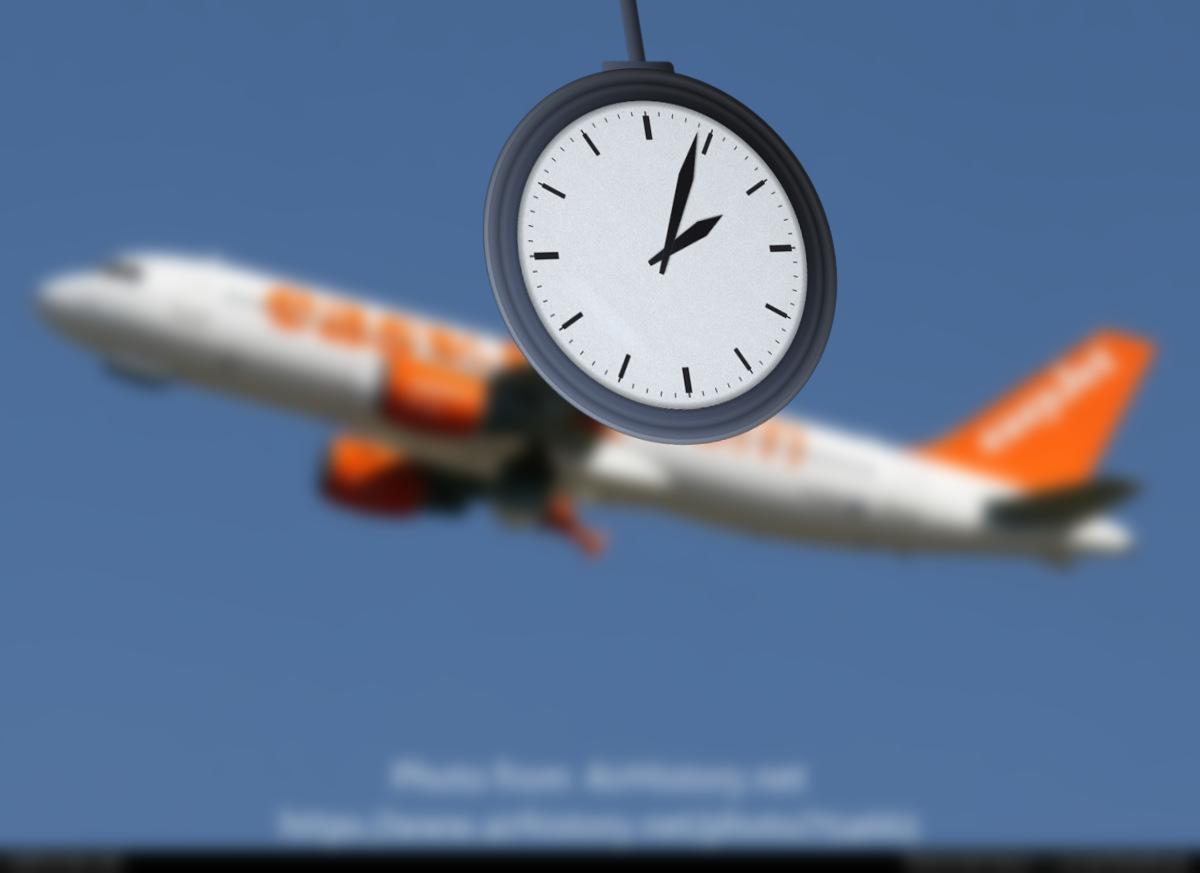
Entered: {"hour": 2, "minute": 4}
